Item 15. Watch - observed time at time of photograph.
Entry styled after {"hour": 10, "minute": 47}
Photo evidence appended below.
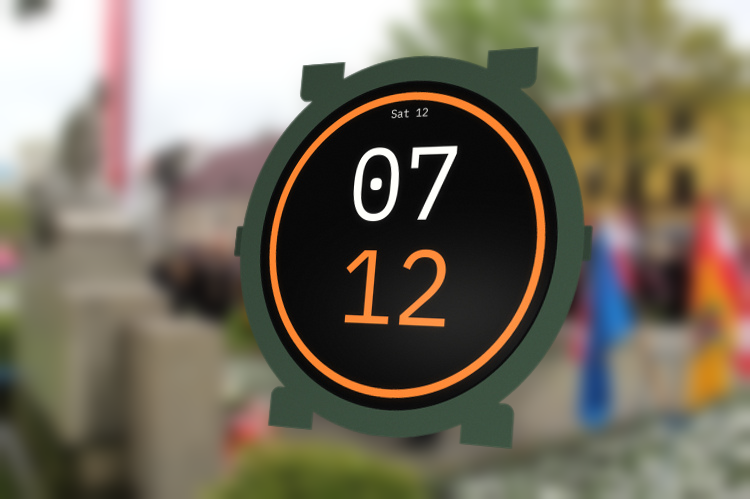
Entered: {"hour": 7, "minute": 12}
